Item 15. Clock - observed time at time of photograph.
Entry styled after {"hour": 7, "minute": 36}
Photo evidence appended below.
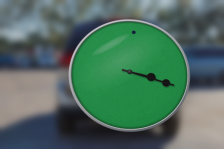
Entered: {"hour": 3, "minute": 17}
